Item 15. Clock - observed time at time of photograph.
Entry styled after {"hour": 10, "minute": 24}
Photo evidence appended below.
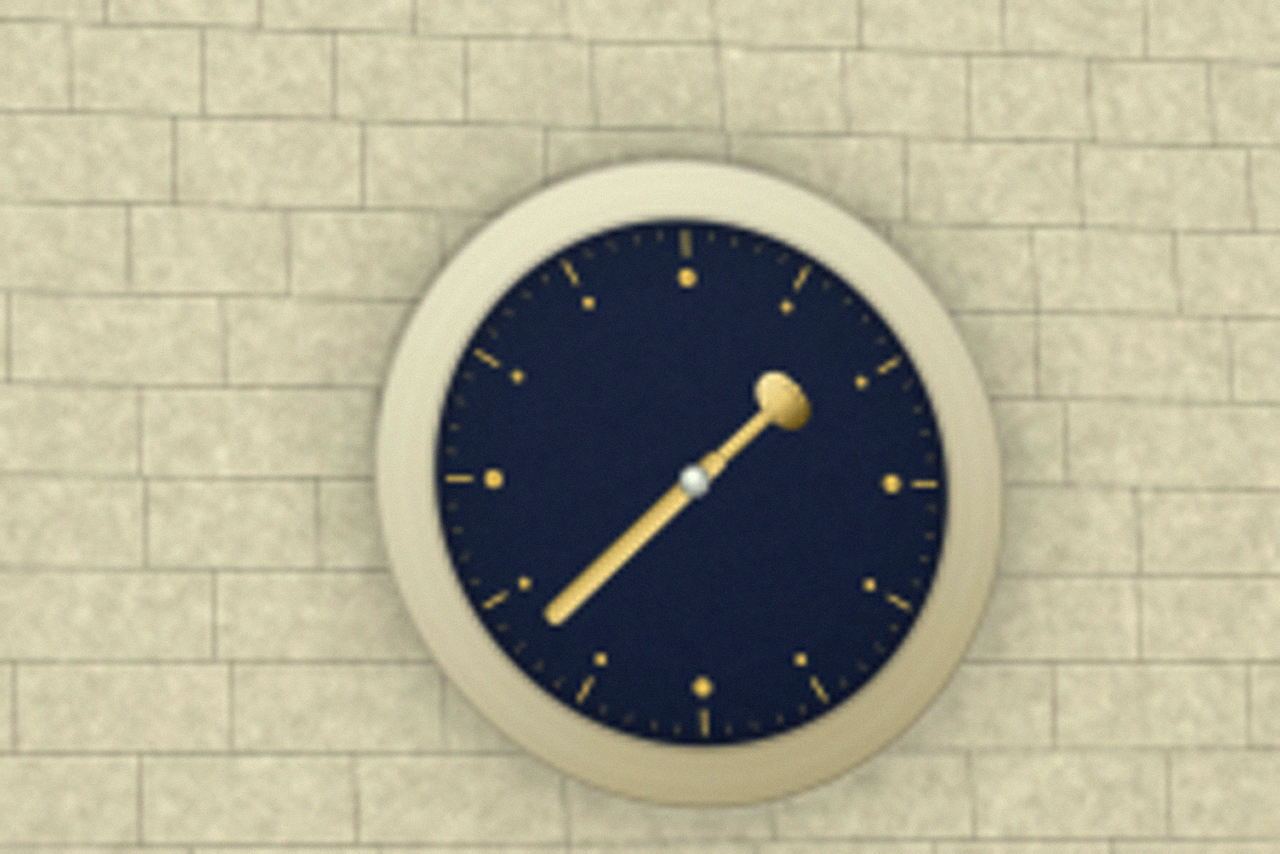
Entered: {"hour": 1, "minute": 38}
